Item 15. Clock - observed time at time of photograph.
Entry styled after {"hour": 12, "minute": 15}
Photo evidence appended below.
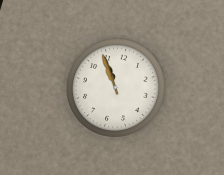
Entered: {"hour": 10, "minute": 54}
